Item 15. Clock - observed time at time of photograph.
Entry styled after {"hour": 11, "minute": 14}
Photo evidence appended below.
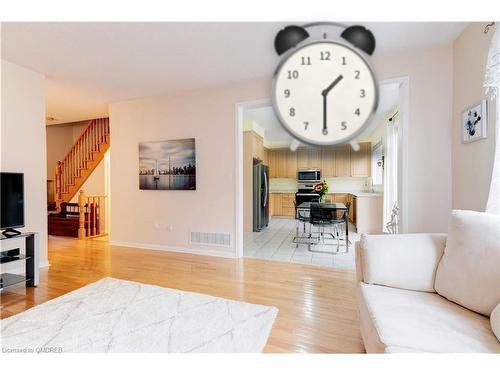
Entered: {"hour": 1, "minute": 30}
